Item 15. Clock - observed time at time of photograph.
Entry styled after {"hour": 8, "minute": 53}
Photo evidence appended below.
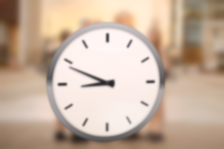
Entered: {"hour": 8, "minute": 49}
